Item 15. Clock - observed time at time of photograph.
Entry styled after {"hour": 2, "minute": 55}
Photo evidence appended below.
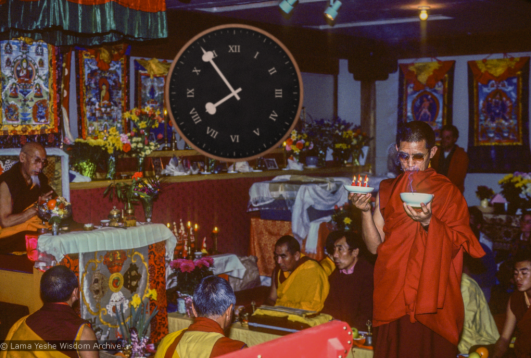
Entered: {"hour": 7, "minute": 54}
